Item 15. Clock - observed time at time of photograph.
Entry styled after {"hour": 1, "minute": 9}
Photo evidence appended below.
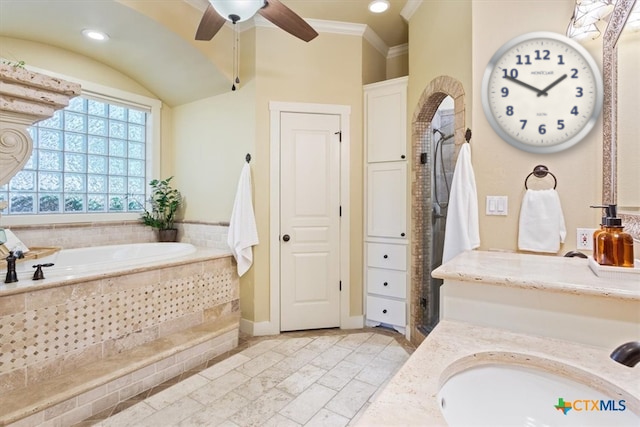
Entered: {"hour": 1, "minute": 49}
